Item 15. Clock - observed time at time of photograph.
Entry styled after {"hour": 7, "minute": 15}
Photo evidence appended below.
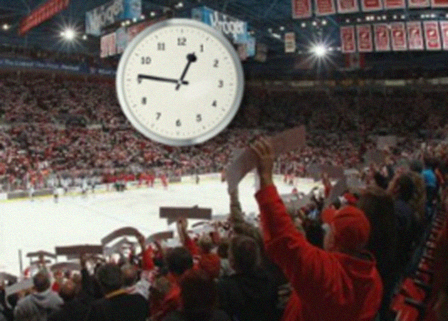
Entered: {"hour": 12, "minute": 46}
